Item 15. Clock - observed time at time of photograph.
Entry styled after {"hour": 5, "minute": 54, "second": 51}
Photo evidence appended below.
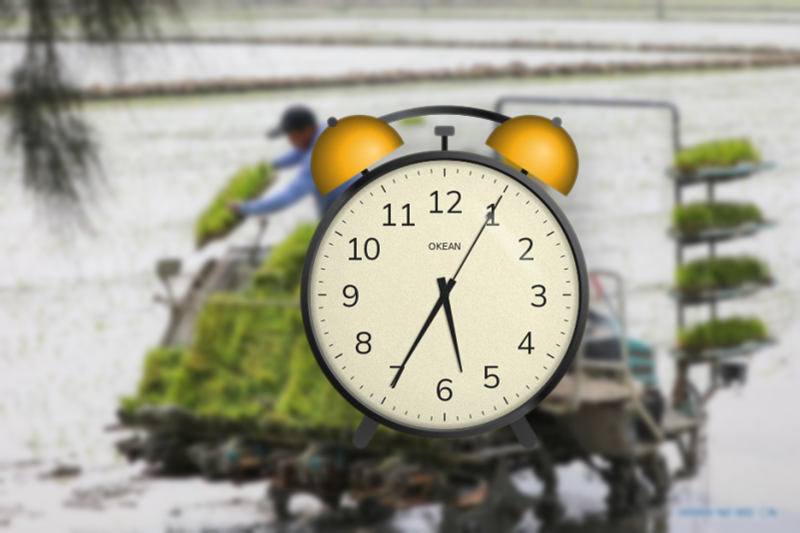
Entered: {"hour": 5, "minute": 35, "second": 5}
